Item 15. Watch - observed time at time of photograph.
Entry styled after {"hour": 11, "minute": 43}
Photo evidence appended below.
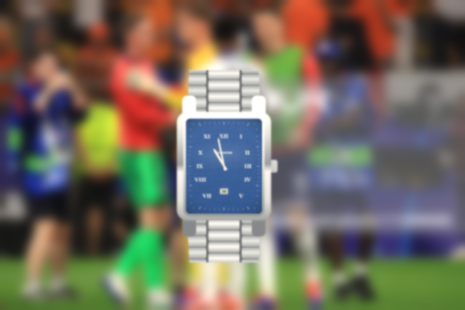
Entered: {"hour": 10, "minute": 58}
